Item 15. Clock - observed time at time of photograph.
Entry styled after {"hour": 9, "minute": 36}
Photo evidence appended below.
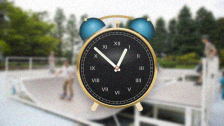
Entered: {"hour": 12, "minute": 52}
